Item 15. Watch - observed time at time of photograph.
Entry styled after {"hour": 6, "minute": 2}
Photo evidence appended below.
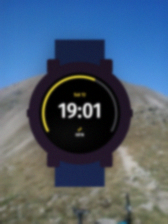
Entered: {"hour": 19, "minute": 1}
